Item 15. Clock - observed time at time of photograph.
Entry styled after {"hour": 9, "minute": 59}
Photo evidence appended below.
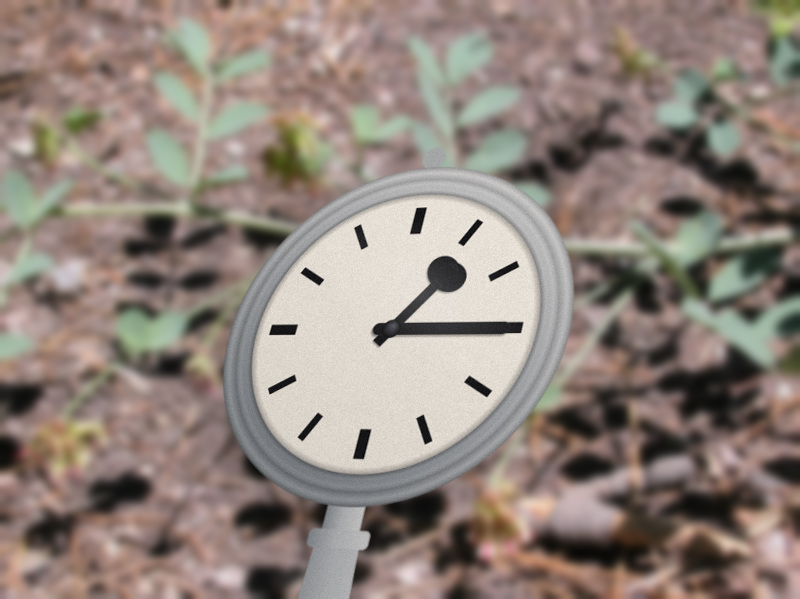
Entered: {"hour": 1, "minute": 15}
